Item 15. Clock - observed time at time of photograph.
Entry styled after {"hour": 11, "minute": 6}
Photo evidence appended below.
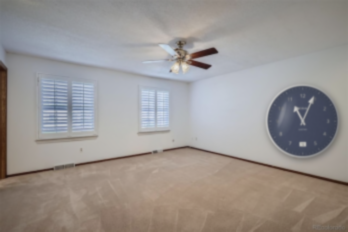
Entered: {"hour": 11, "minute": 4}
